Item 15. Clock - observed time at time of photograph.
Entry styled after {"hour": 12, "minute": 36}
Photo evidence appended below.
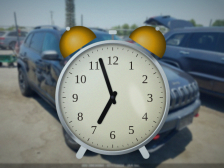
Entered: {"hour": 6, "minute": 57}
